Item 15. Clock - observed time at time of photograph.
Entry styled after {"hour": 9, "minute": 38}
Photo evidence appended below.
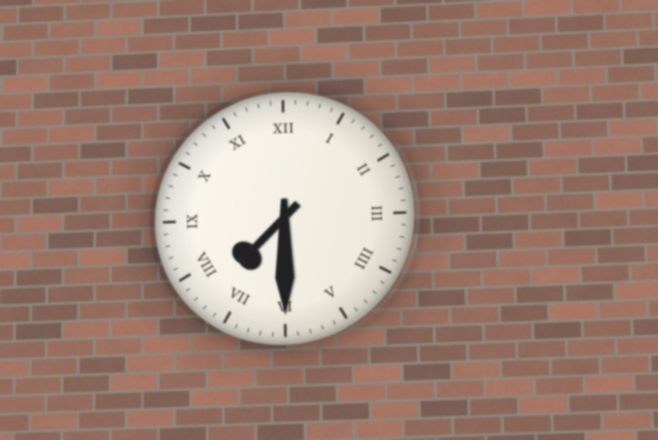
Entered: {"hour": 7, "minute": 30}
